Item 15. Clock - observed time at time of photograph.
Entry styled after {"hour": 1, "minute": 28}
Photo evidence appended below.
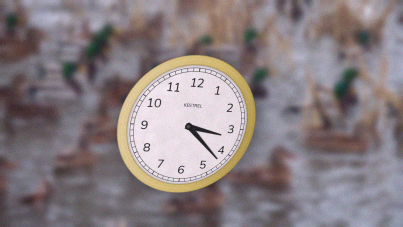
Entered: {"hour": 3, "minute": 22}
